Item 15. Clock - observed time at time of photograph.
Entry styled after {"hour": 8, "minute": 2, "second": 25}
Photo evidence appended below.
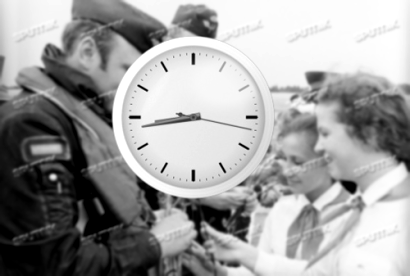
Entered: {"hour": 8, "minute": 43, "second": 17}
